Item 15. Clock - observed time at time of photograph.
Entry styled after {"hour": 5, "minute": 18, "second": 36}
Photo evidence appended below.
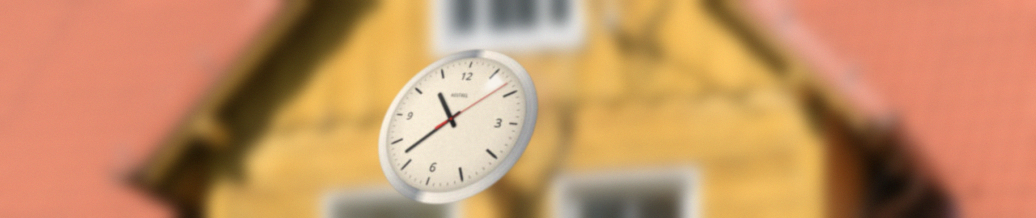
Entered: {"hour": 10, "minute": 37, "second": 8}
